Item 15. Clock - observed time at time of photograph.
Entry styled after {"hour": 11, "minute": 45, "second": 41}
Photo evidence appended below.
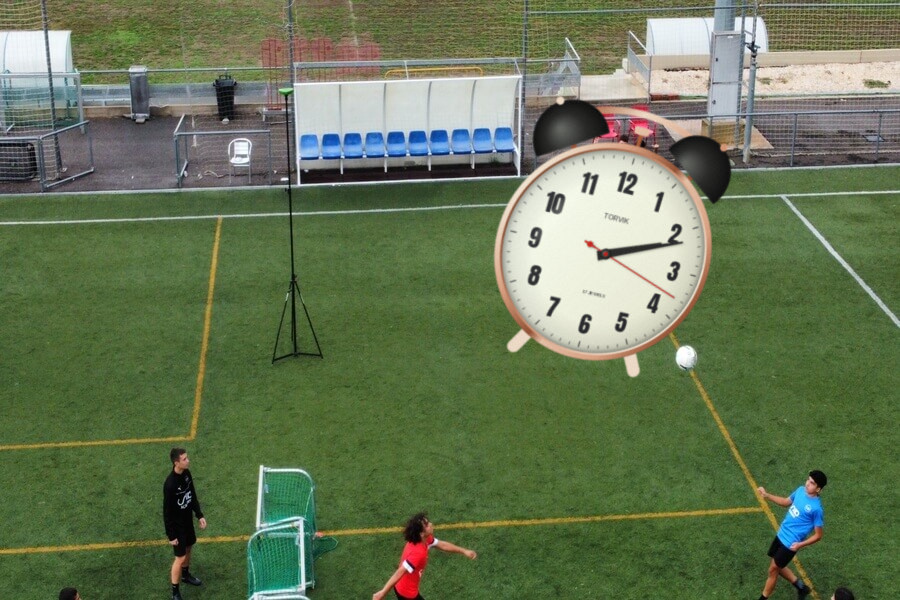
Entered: {"hour": 2, "minute": 11, "second": 18}
